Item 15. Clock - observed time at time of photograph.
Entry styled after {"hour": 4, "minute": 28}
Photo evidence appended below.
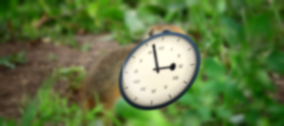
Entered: {"hour": 2, "minute": 57}
